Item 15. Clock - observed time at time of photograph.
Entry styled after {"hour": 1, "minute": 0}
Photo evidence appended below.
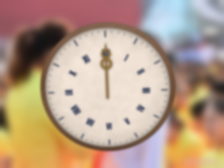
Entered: {"hour": 12, "minute": 0}
